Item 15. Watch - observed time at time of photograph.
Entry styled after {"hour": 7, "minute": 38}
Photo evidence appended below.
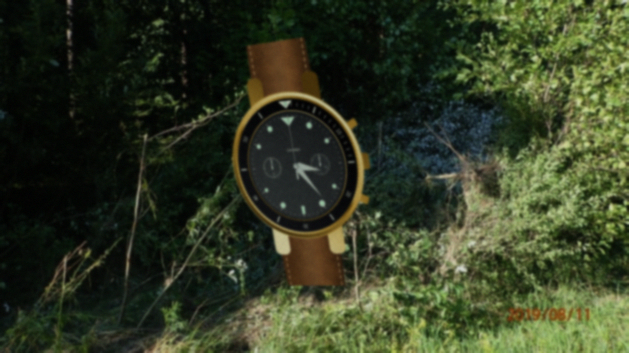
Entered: {"hour": 3, "minute": 24}
